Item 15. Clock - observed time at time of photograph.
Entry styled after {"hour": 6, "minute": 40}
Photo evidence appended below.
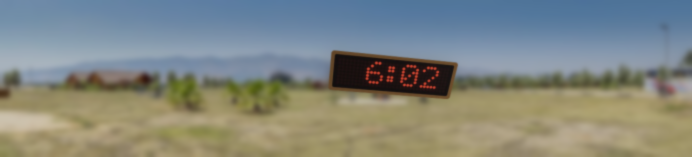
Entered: {"hour": 6, "minute": 2}
